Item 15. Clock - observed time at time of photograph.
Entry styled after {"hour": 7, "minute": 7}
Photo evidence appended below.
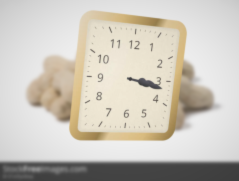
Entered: {"hour": 3, "minute": 17}
